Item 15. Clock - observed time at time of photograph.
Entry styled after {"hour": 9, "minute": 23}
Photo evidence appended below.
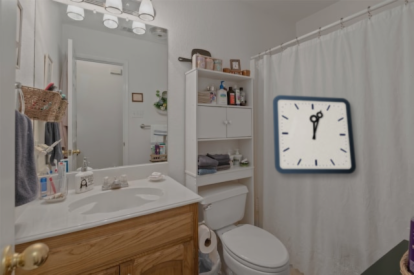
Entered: {"hour": 12, "minute": 3}
